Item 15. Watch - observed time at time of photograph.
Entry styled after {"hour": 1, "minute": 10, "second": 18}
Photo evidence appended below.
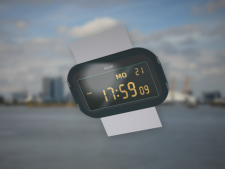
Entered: {"hour": 17, "minute": 59, "second": 9}
